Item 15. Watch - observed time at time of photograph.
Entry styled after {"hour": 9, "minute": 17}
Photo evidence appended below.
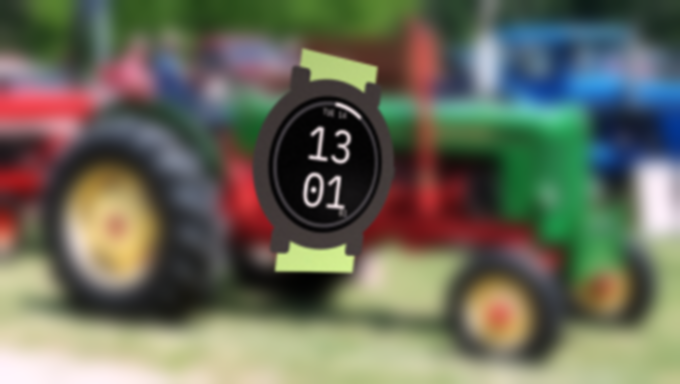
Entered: {"hour": 13, "minute": 1}
